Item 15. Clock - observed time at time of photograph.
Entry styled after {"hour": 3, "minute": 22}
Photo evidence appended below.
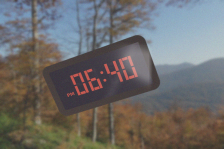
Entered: {"hour": 6, "minute": 40}
